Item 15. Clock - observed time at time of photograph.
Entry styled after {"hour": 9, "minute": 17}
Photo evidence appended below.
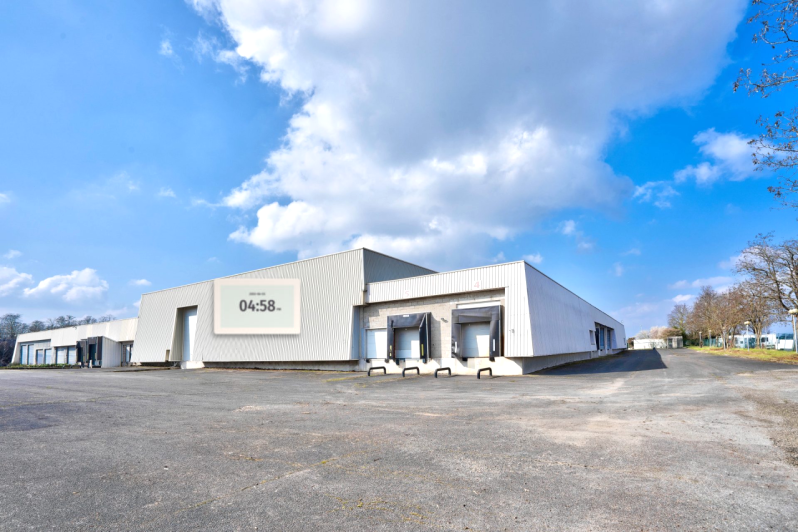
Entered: {"hour": 4, "minute": 58}
